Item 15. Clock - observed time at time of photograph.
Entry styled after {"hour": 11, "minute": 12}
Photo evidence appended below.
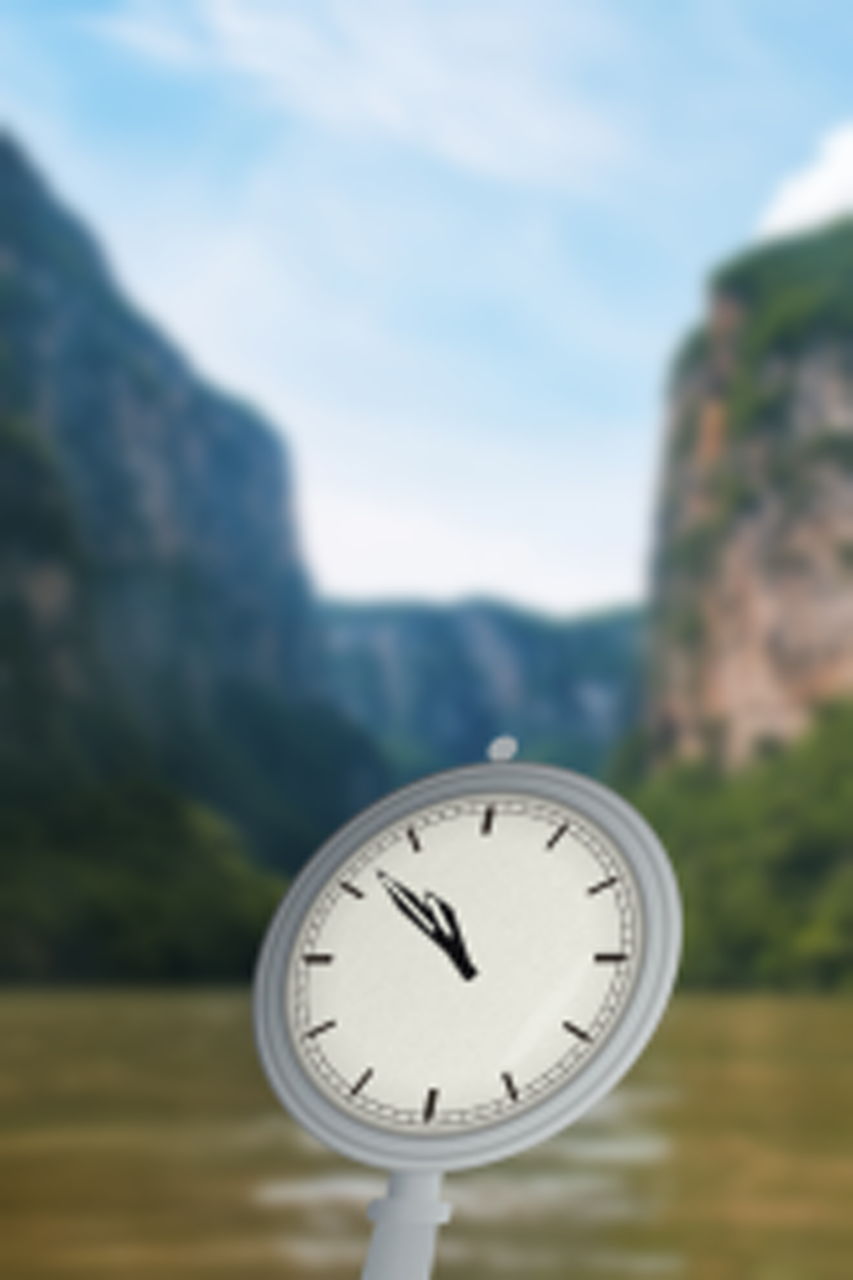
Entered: {"hour": 10, "minute": 52}
